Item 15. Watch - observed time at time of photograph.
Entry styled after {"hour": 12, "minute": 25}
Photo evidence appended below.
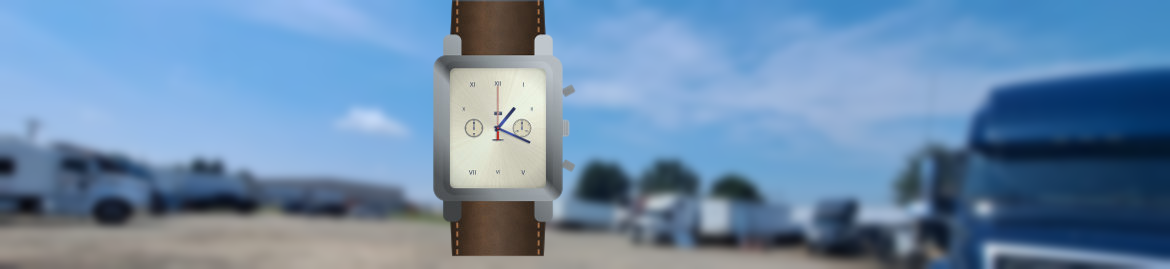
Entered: {"hour": 1, "minute": 19}
